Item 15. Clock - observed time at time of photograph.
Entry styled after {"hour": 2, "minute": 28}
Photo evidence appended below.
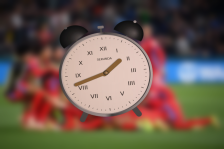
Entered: {"hour": 1, "minute": 42}
